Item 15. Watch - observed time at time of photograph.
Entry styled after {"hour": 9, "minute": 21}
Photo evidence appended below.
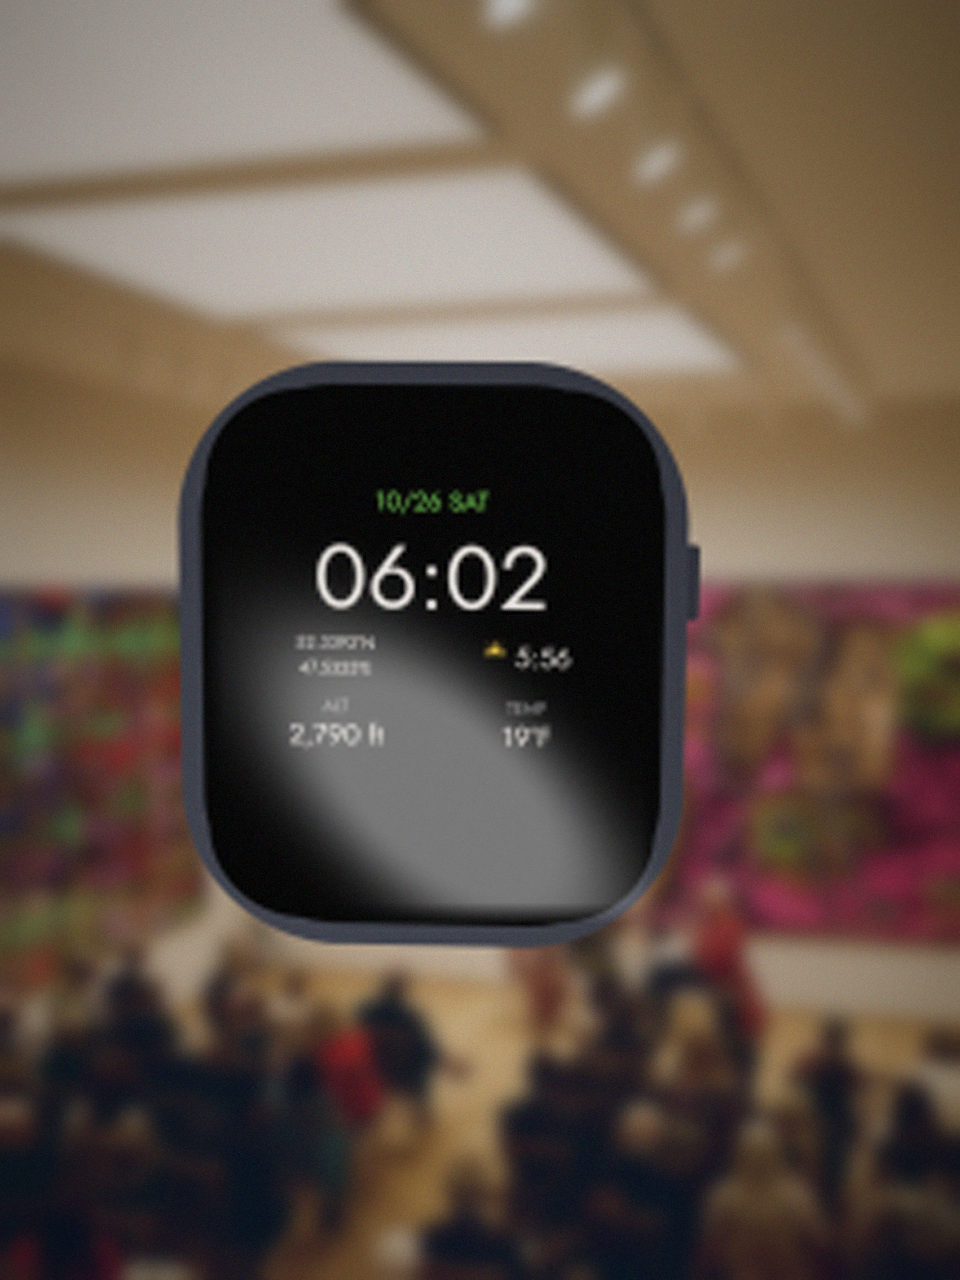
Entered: {"hour": 6, "minute": 2}
